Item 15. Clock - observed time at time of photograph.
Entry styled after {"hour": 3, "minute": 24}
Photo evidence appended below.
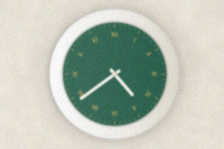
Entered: {"hour": 4, "minute": 39}
